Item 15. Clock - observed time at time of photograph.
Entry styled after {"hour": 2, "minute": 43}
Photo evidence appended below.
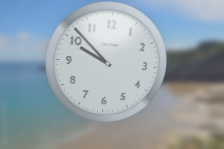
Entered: {"hour": 9, "minute": 52}
